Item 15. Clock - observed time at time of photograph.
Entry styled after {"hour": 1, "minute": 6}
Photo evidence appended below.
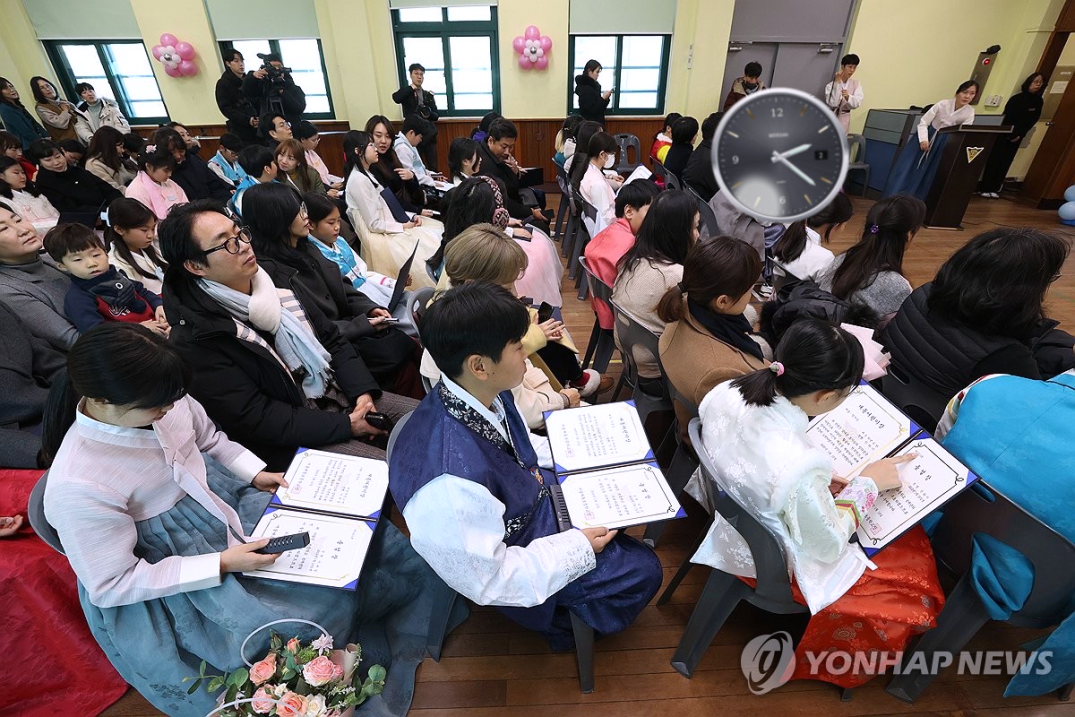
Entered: {"hour": 2, "minute": 22}
